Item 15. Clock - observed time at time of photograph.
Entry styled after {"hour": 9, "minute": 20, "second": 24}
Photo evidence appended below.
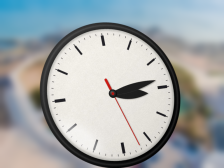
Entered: {"hour": 3, "minute": 13, "second": 27}
